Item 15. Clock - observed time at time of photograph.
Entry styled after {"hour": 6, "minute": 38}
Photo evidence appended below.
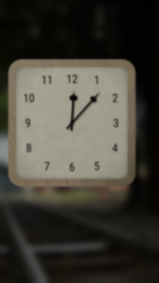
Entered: {"hour": 12, "minute": 7}
